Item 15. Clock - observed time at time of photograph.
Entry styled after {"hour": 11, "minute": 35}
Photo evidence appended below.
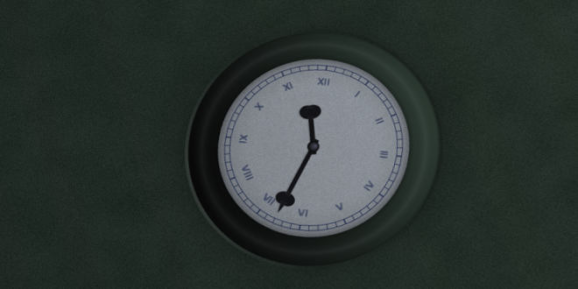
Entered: {"hour": 11, "minute": 33}
